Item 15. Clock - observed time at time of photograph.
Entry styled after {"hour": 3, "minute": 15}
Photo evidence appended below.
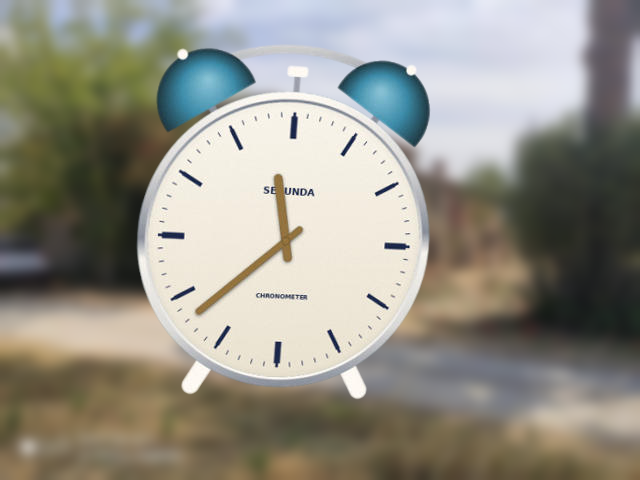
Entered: {"hour": 11, "minute": 38}
